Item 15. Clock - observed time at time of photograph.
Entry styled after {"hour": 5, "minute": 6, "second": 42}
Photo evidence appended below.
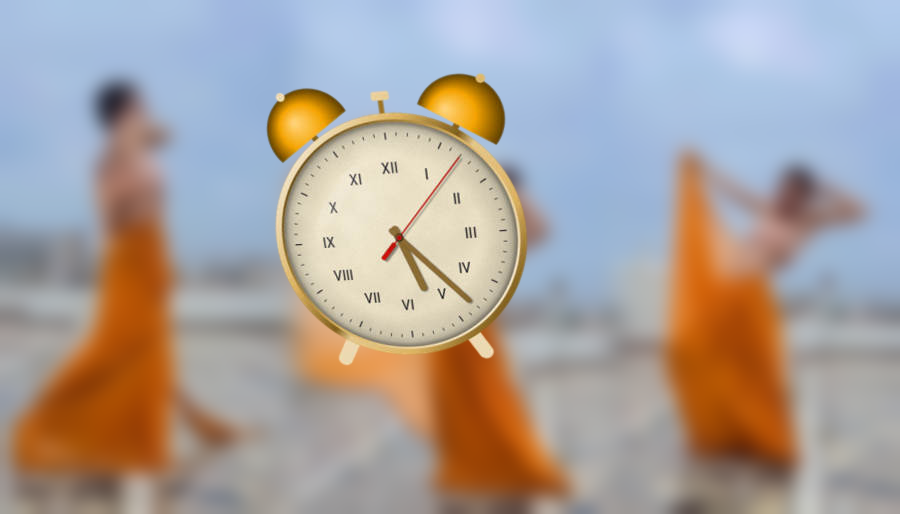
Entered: {"hour": 5, "minute": 23, "second": 7}
